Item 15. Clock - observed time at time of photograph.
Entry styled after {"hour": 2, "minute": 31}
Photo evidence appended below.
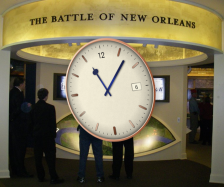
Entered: {"hour": 11, "minute": 7}
